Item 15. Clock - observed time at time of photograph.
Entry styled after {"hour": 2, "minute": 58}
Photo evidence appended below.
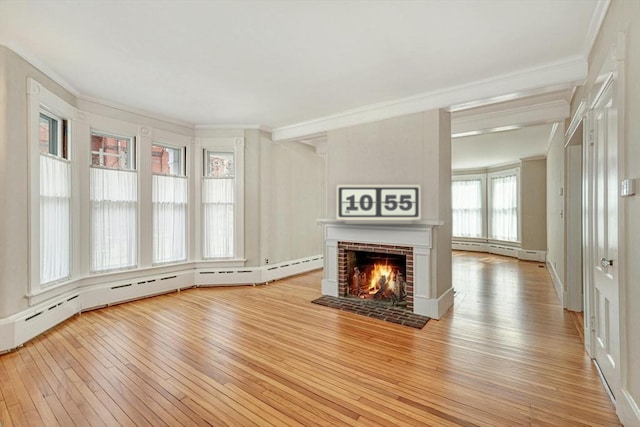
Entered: {"hour": 10, "minute": 55}
